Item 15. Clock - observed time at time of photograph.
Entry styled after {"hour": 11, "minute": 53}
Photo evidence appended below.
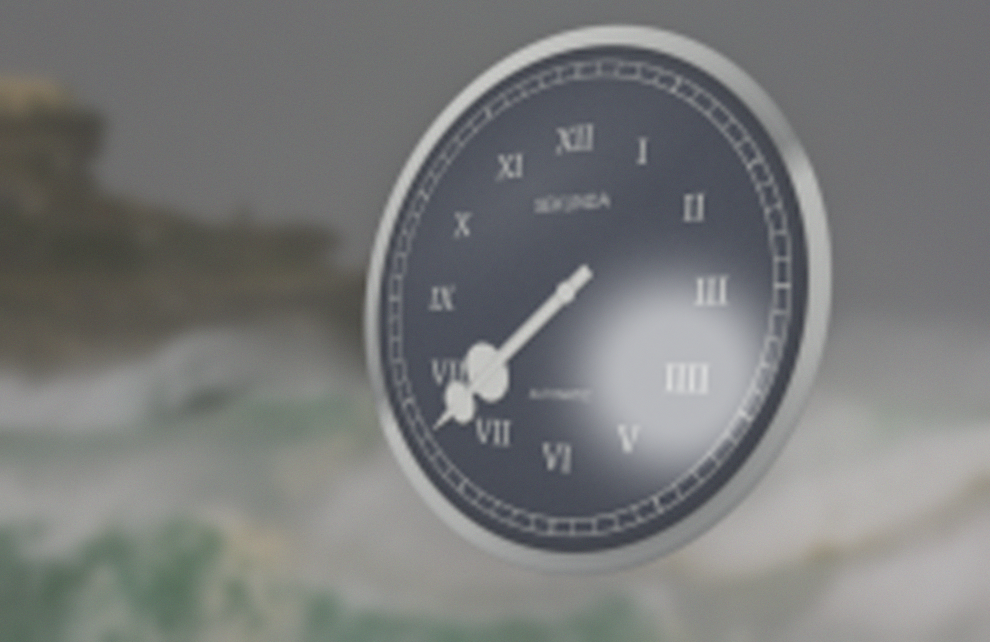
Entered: {"hour": 7, "minute": 38}
